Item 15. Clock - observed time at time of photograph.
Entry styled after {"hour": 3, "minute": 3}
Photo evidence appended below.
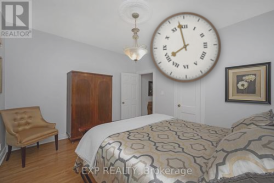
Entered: {"hour": 7, "minute": 58}
